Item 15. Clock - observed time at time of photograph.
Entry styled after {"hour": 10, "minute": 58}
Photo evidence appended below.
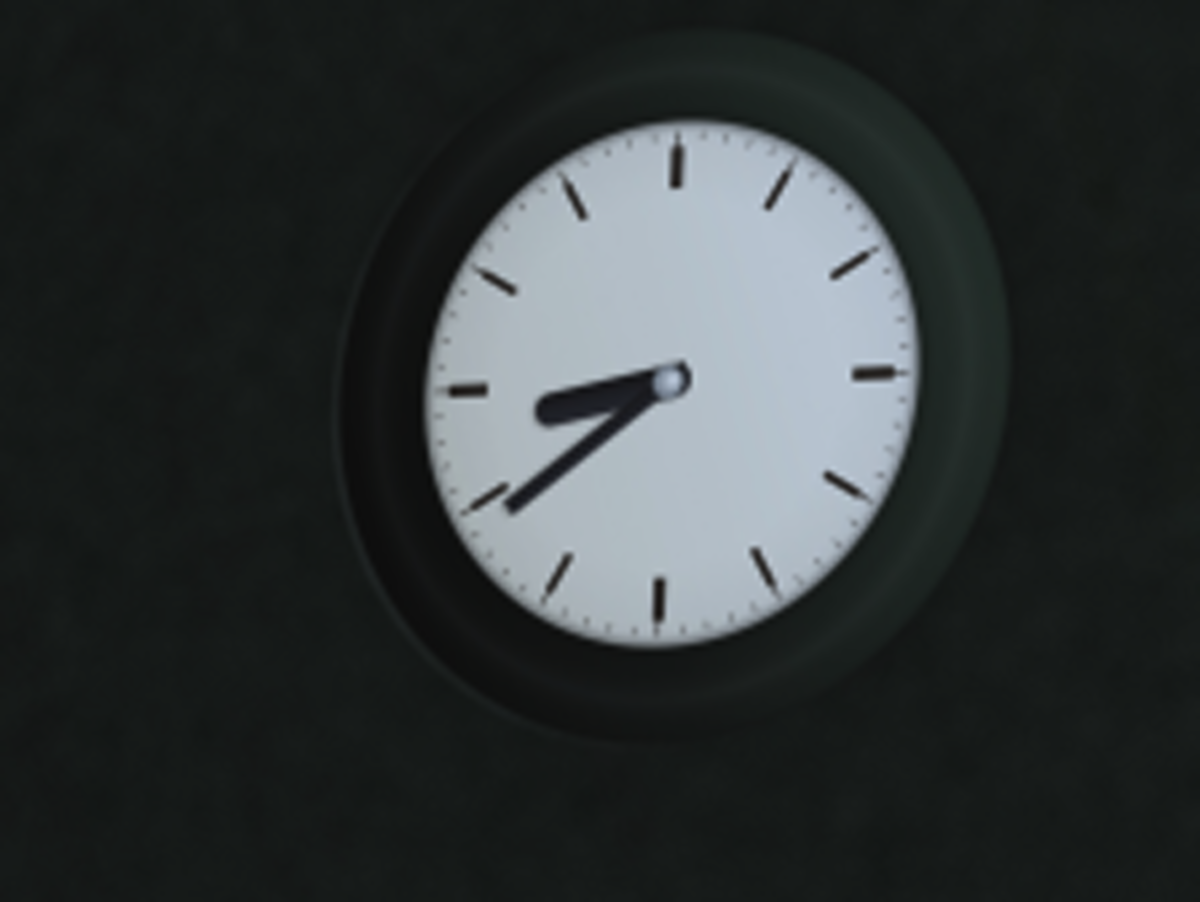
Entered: {"hour": 8, "minute": 39}
